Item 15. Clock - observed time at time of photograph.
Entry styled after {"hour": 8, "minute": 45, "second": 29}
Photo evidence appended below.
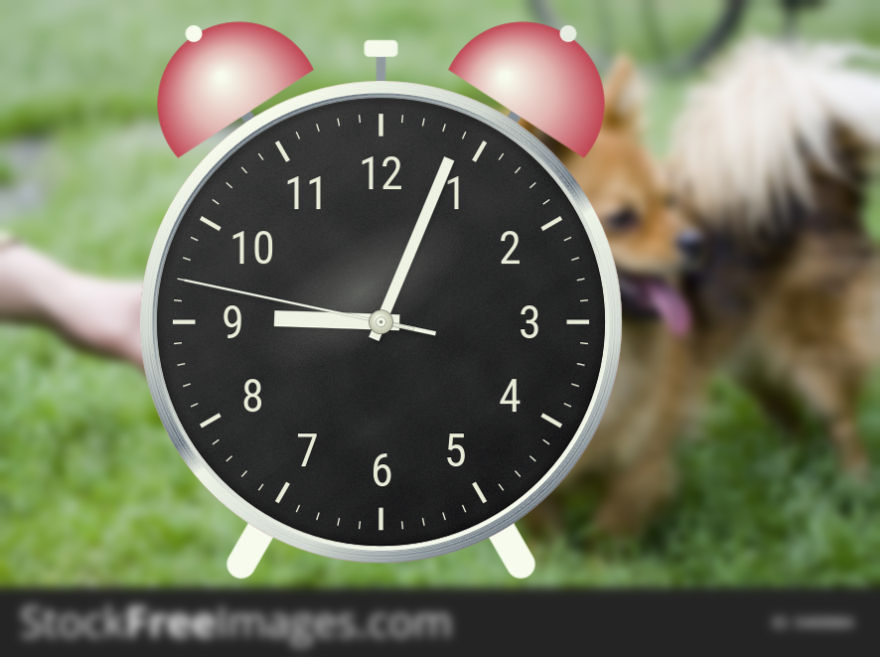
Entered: {"hour": 9, "minute": 3, "second": 47}
